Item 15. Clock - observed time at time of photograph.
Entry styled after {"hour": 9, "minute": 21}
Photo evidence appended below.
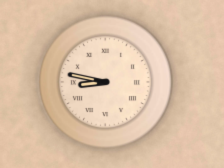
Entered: {"hour": 8, "minute": 47}
